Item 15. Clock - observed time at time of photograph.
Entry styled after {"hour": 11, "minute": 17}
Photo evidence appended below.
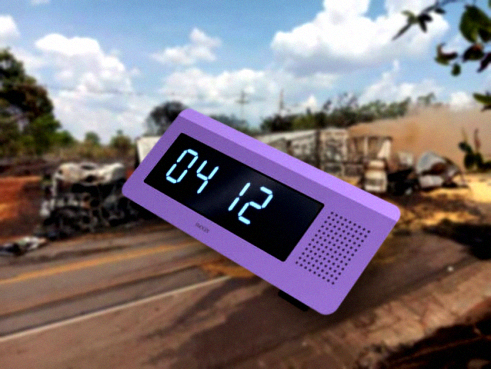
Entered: {"hour": 4, "minute": 12}
